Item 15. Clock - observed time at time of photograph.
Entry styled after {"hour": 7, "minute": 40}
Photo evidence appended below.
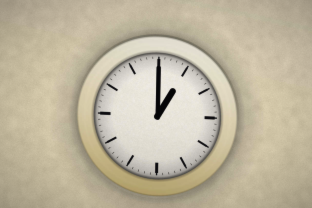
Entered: {"hour": 1, "minute": 0}
